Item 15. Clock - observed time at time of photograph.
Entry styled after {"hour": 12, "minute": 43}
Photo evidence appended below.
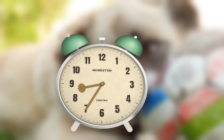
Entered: {"hour": 8, "minute": 35}
